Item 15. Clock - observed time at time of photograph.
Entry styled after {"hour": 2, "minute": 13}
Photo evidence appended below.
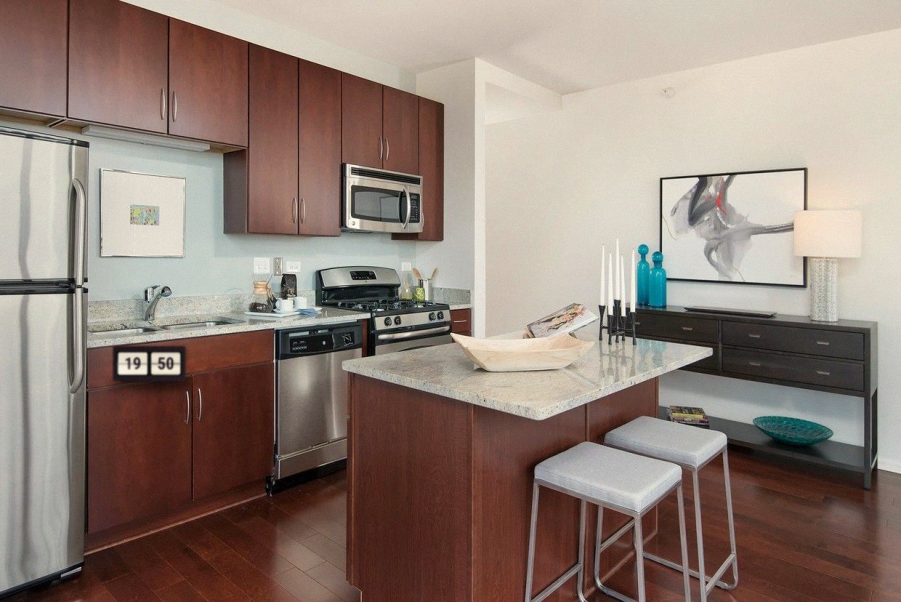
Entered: {"hour": 19, "minute": 50}
